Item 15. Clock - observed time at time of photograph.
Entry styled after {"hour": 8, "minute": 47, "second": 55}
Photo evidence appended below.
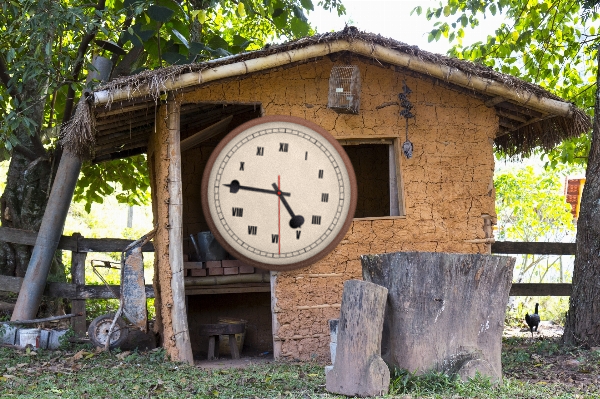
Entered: {"hour": 4, "minute": 45, "second": 29}
